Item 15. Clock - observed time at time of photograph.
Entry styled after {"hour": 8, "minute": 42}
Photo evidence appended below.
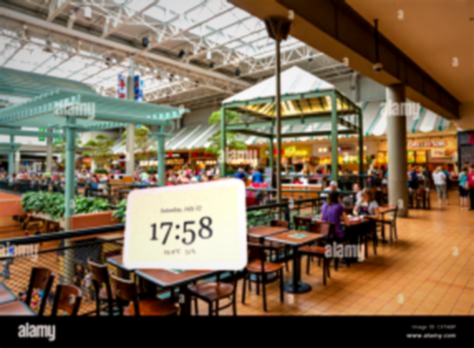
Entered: {"hour": 17, "minute": 58}
